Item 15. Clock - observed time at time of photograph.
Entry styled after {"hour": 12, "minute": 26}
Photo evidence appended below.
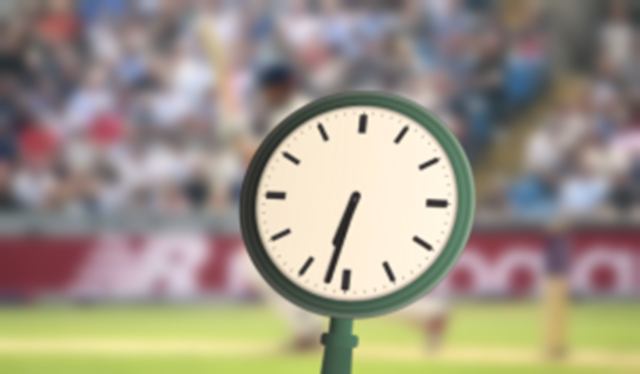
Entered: {"hour": 6, "minute": 32}
